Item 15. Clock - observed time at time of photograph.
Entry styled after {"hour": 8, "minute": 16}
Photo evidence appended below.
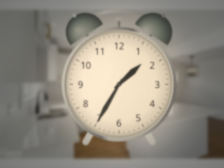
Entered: {"hour": 1, "minute": 35}
